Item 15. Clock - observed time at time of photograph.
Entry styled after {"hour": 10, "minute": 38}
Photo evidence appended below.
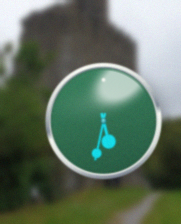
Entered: {"hour": 5, "minute": 32}
